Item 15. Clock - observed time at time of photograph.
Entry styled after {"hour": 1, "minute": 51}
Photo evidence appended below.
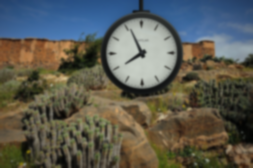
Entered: {"hour": 7, "minute": 56}
